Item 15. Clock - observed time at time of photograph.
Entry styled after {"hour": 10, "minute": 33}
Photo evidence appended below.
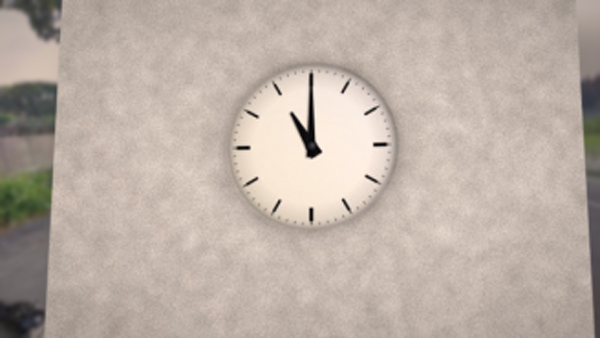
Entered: {"hour": 11, "minute": 0}
